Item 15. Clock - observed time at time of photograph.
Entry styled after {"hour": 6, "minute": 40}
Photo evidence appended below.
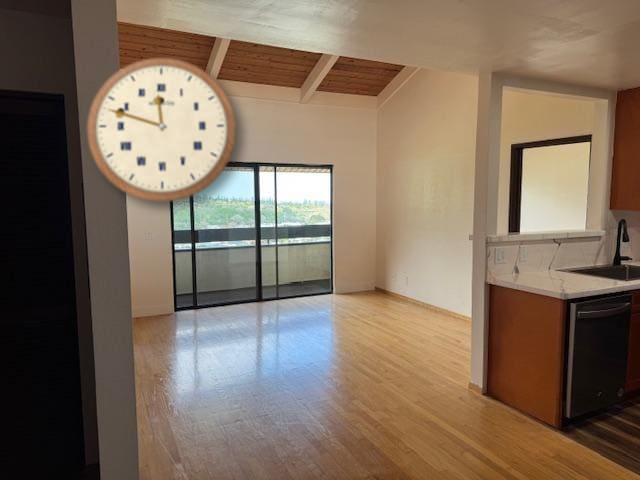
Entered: {"hour": 11, "minute": 48}
